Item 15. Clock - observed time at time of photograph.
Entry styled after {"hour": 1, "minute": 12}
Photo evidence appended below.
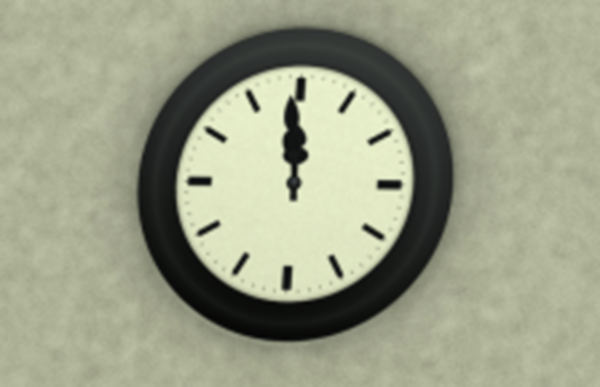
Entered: {"hour": 11, "minute": 59}
